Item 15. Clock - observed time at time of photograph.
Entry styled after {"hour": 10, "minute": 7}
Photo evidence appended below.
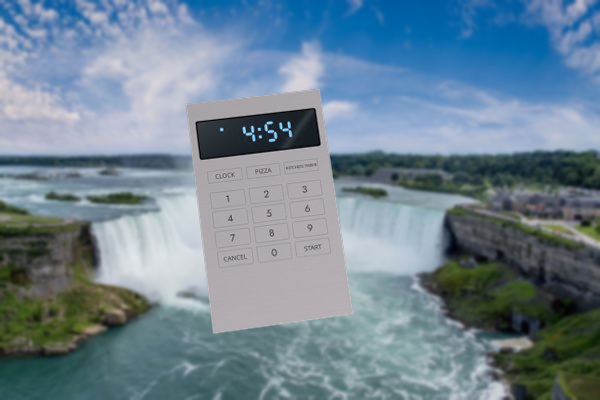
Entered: {"hour": 4, "minute": 54}
